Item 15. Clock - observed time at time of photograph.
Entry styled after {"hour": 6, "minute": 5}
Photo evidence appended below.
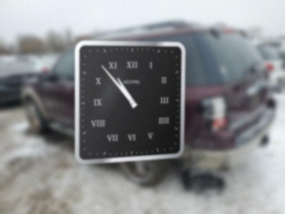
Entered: {"hour": 10, "minute": 53}
